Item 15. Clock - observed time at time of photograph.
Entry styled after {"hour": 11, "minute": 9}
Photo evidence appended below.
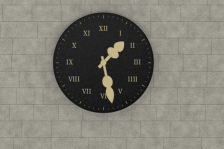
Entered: {"hour": 1, "minute": 28}
